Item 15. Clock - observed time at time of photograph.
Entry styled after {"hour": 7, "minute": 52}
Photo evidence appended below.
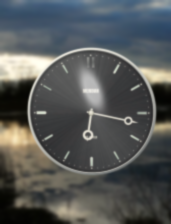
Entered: {"hour": 6, "minute": 17}
